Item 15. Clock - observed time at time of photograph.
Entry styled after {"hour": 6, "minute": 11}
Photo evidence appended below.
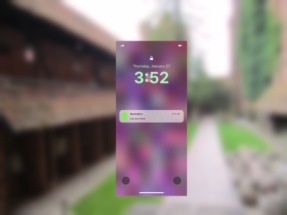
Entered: {"hour": 3, "minute": 52}
